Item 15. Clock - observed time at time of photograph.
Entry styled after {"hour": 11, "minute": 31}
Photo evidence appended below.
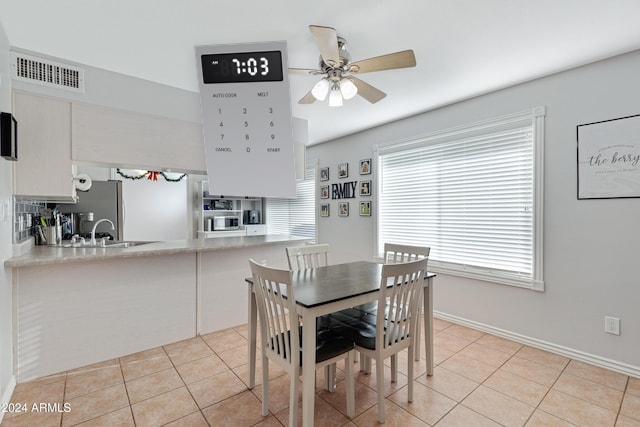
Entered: {"hour": 7, "minute": 3}
